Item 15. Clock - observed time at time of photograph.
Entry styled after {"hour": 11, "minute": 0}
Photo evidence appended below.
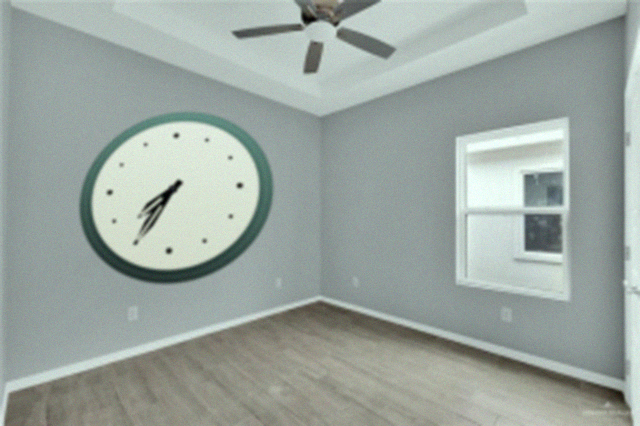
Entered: {"hour": 7, "minute": 35}
